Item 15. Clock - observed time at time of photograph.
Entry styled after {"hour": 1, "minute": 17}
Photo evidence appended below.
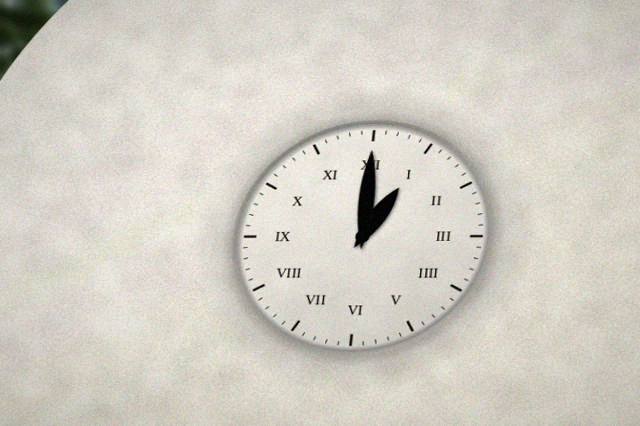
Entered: {"hour": 1, "minute": 0}
